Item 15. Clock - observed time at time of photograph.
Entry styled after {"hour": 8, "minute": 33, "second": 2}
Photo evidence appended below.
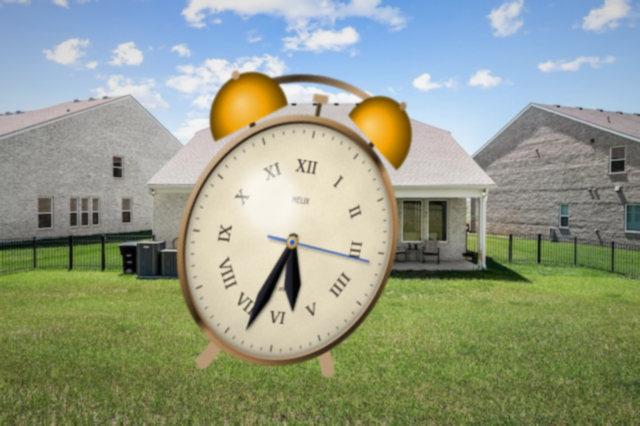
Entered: {"hour": 5, "minute": 33, "second": 16}
